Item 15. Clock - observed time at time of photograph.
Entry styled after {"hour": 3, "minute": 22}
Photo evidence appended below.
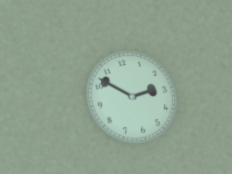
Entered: {"hour": 2, "minute": 52}
